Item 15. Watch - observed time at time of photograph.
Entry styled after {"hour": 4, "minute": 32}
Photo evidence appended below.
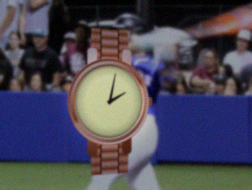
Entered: {"hour": 2, "minute": 2}
